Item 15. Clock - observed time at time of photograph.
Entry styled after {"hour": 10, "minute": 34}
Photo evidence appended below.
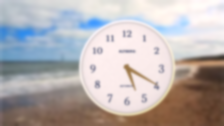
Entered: {"hour": 5, "minute": 20}
